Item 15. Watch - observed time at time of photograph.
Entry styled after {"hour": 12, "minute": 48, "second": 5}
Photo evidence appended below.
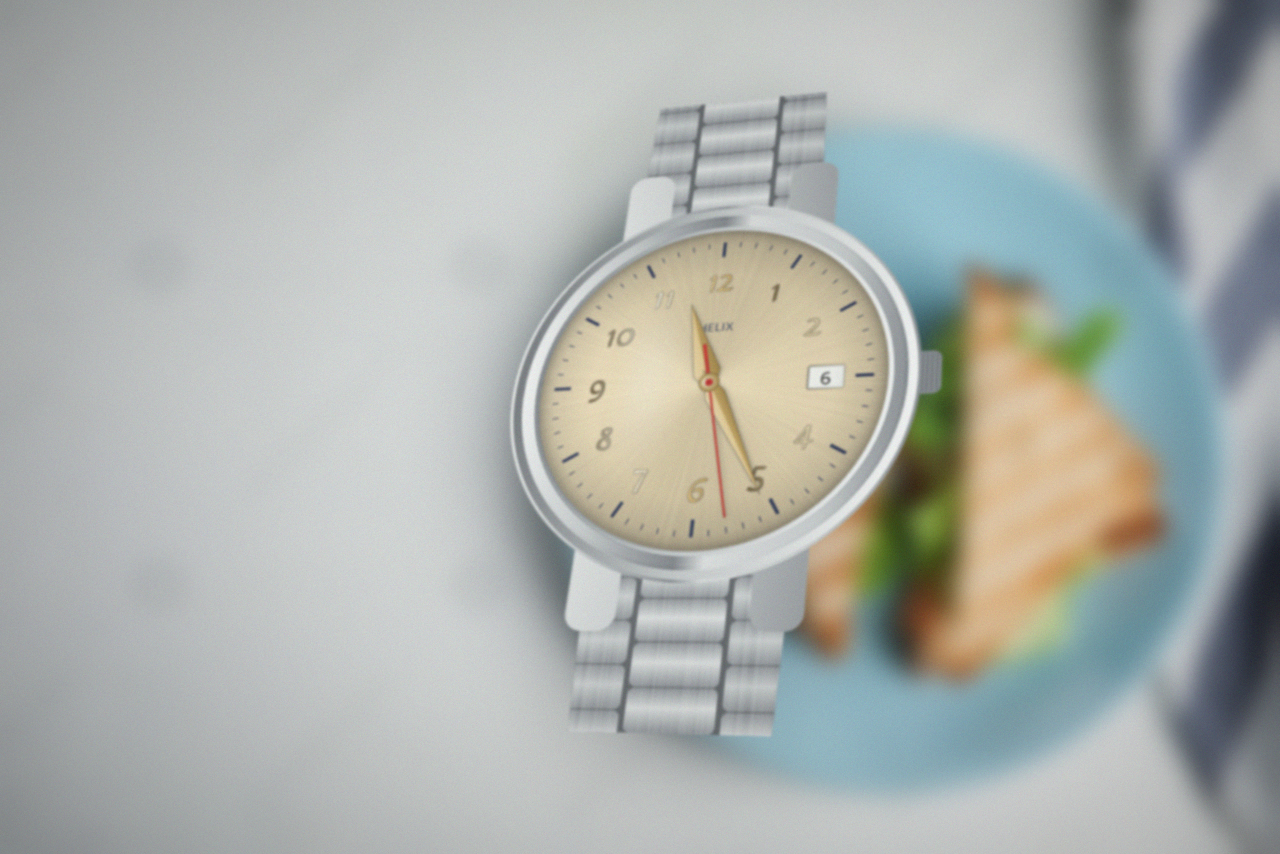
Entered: {"hour": 11, "minute": 25, "second": 28}
